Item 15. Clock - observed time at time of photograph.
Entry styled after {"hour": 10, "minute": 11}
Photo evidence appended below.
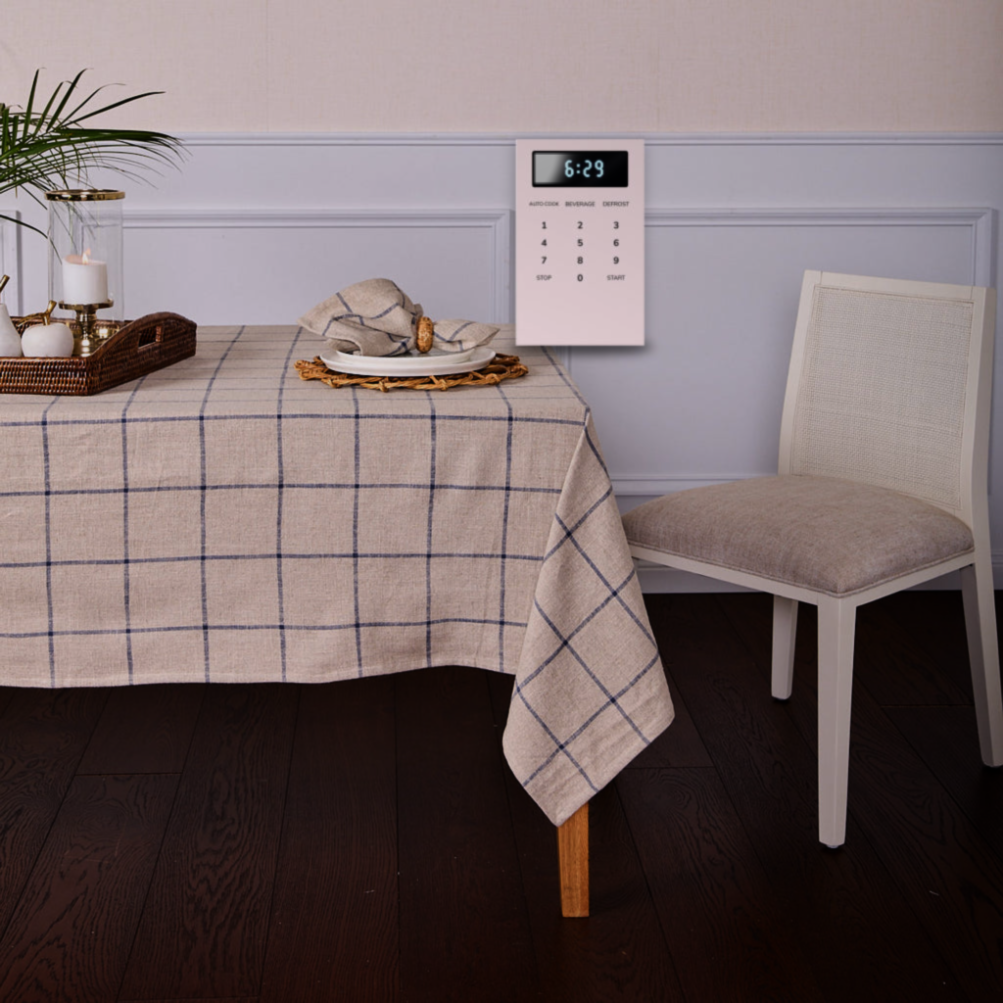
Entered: {"hour": 6, "minute": 29}
